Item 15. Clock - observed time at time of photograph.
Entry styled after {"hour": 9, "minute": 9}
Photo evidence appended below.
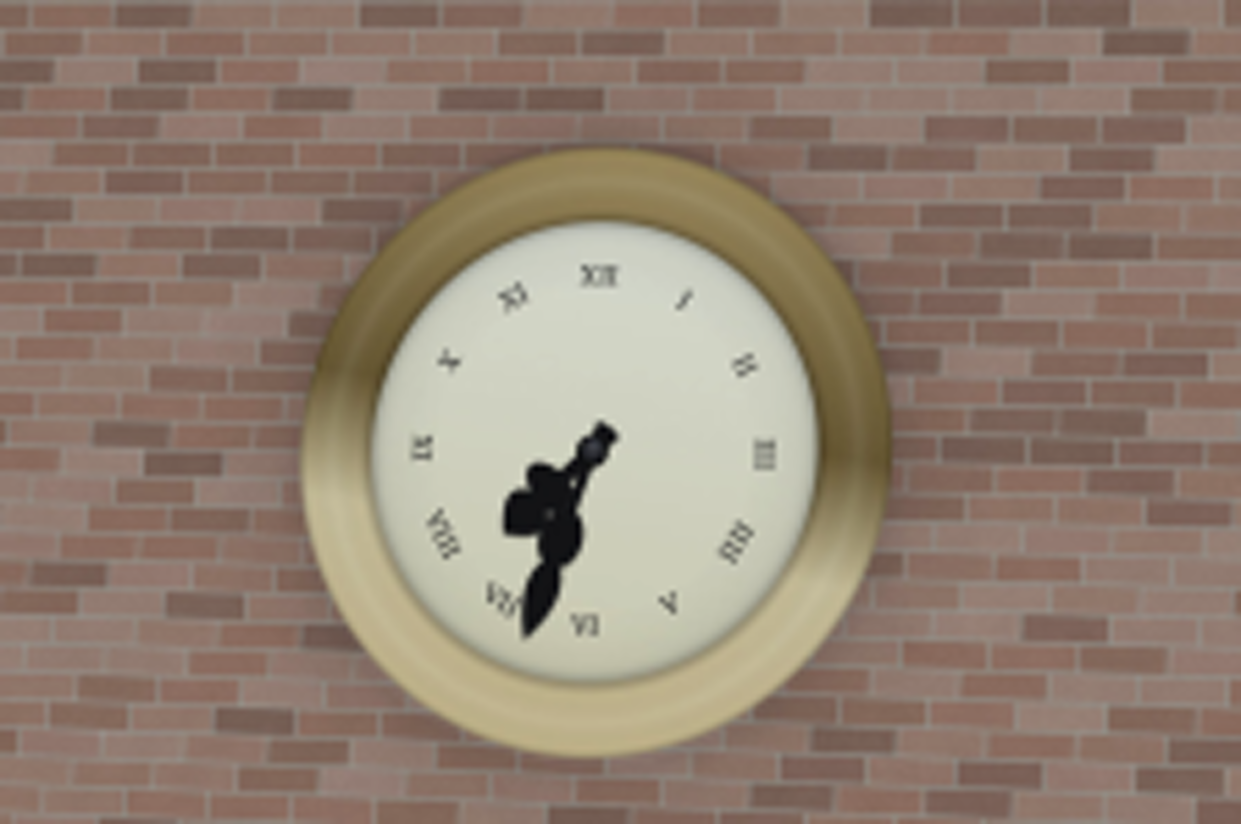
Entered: {"hour": 7, "minute": 33}
